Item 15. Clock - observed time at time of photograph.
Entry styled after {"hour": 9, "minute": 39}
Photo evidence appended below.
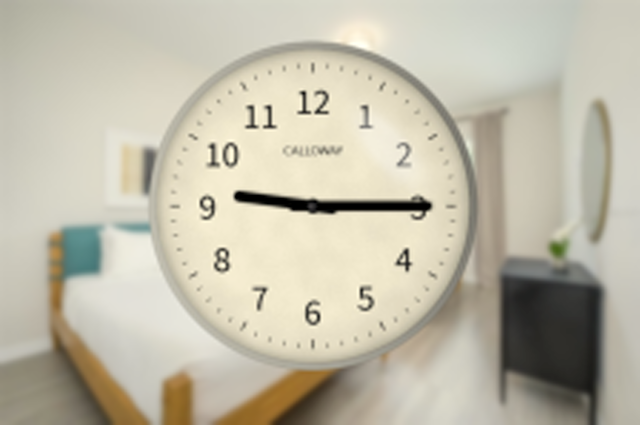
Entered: {"hour": 9, "minute": 15}
